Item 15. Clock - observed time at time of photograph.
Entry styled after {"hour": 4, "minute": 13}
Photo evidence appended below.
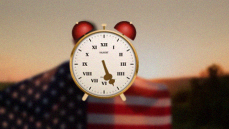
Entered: {"hour": 5, "minute": 26}
